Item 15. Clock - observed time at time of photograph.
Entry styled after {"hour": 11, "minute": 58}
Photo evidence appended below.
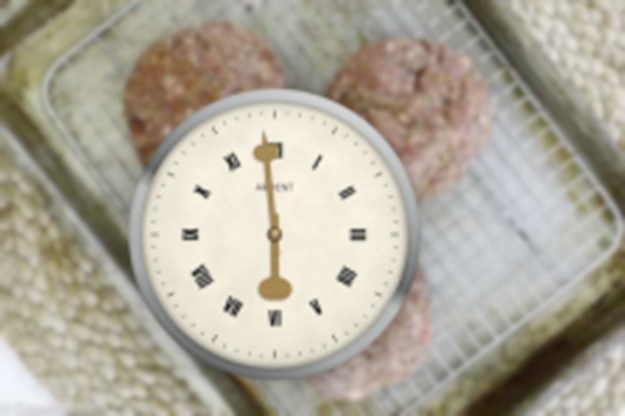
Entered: {"hour": 5, "minute": 59}
